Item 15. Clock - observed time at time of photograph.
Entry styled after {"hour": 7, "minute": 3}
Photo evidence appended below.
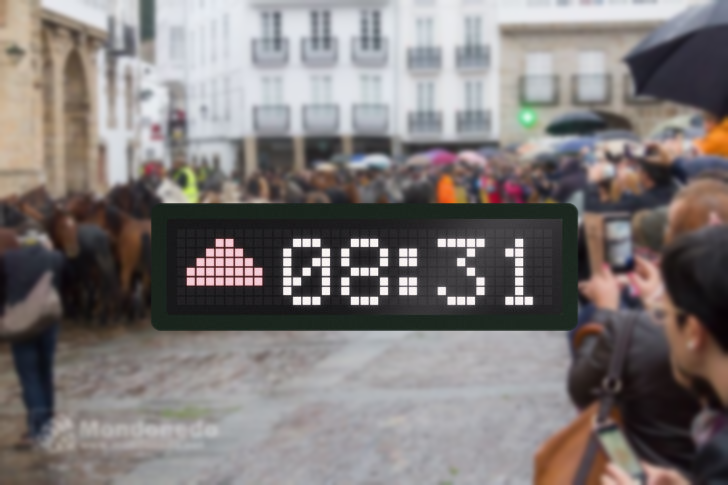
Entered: {"hour": 8, "minute": 31}
